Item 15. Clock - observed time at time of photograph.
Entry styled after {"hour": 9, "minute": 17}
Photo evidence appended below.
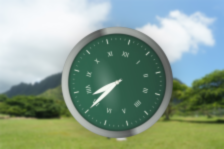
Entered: {"hour": 7, "minute": 35}
